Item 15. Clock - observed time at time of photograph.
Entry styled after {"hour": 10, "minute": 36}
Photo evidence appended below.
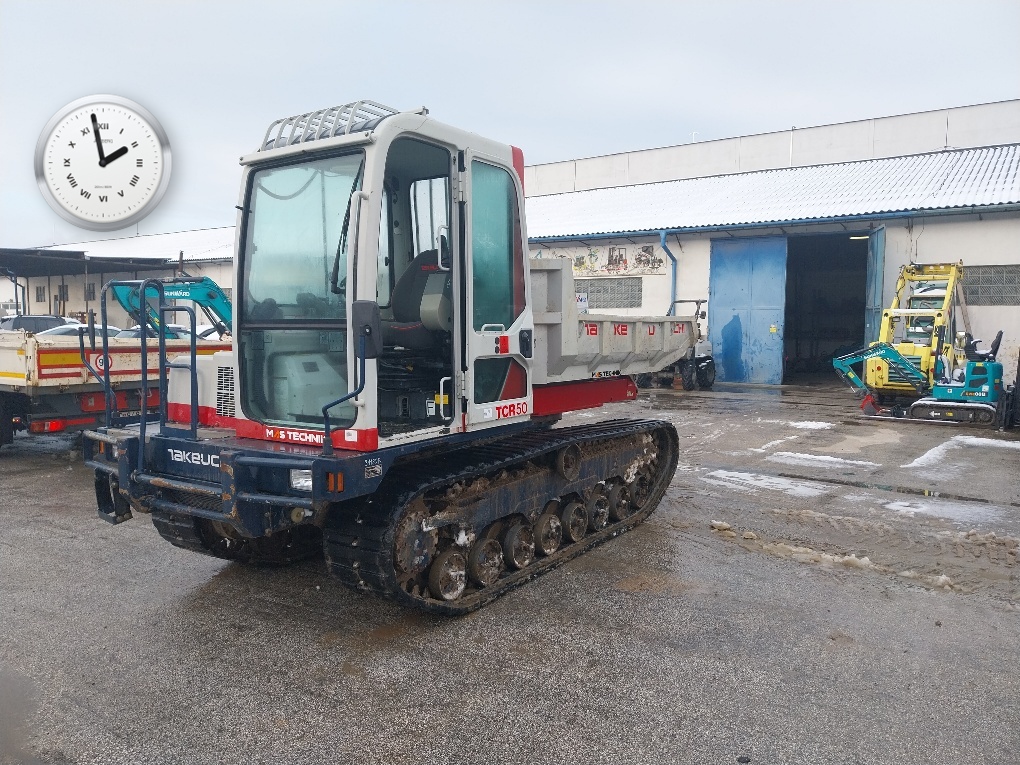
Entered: {"hour": 1, "minute": 58}
